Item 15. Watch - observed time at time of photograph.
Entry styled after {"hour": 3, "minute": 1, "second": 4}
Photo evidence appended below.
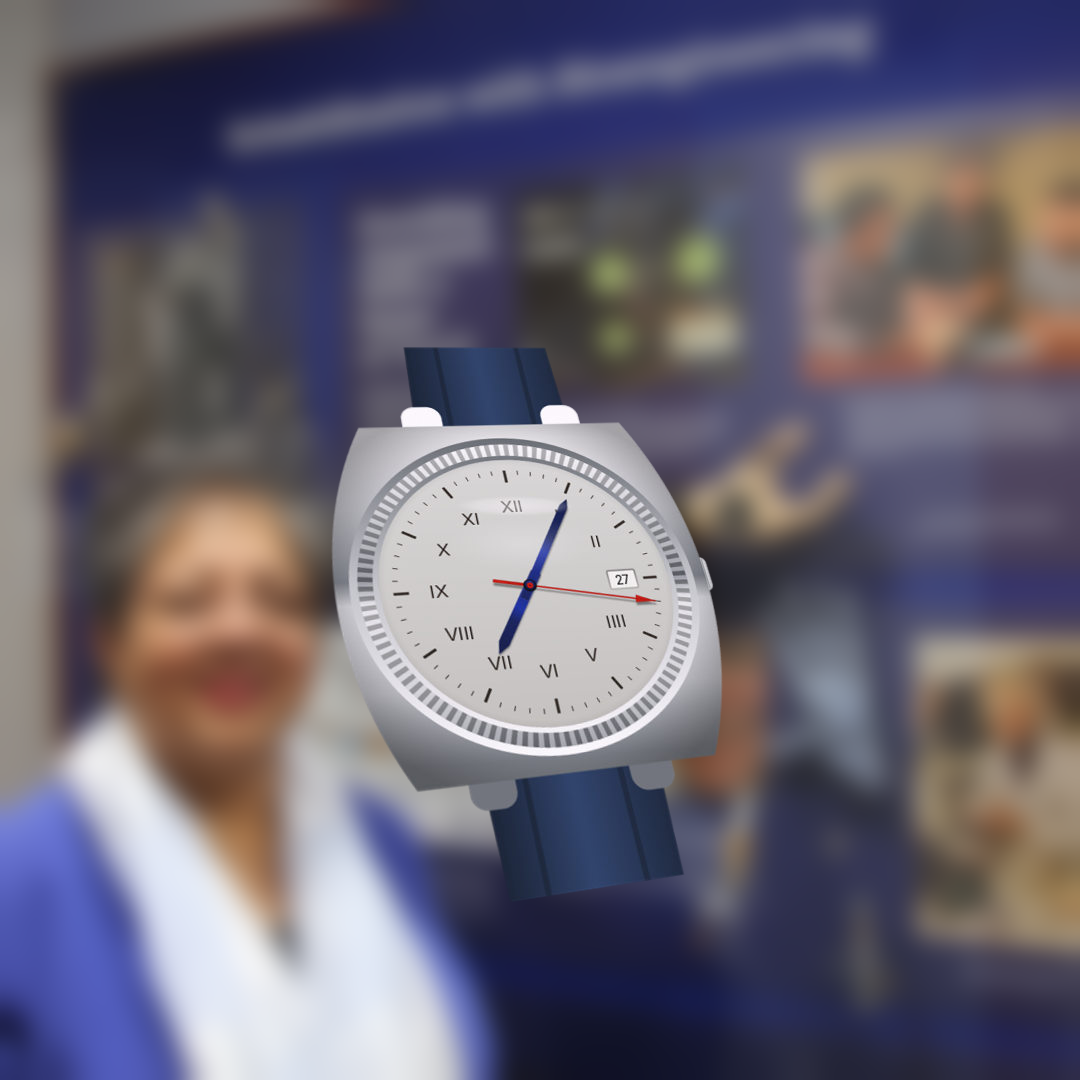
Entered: {"hour": 7, "minute": 5, "second": 17}
